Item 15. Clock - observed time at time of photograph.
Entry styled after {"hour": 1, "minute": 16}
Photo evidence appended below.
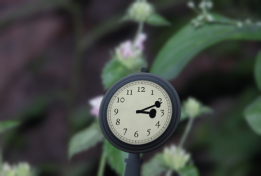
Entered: {"hour": 3, "minute": 11}
